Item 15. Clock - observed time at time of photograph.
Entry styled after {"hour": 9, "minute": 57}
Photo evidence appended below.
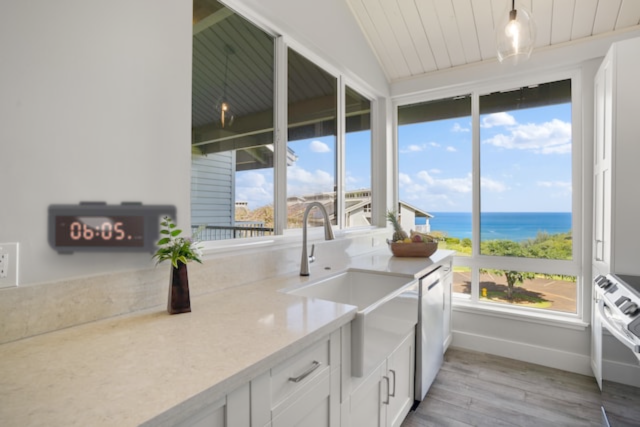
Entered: {"hour": 6, "minute": 5}
